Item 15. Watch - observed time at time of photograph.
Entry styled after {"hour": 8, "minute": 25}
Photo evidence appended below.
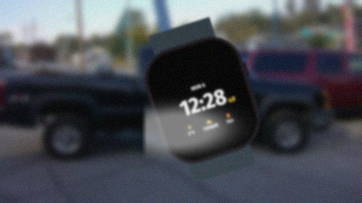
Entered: {"hour": 12, "minute": 28}
